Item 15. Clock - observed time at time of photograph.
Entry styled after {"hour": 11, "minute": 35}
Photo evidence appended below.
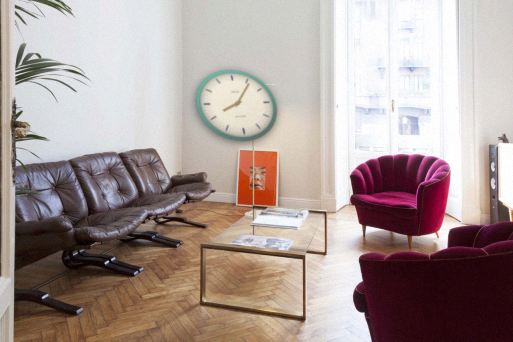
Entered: {"hour": 8, "minute": 6}
